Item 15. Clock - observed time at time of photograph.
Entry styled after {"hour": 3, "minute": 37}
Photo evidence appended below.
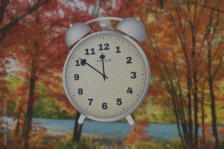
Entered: {"hour": 11, "minute": 51}
